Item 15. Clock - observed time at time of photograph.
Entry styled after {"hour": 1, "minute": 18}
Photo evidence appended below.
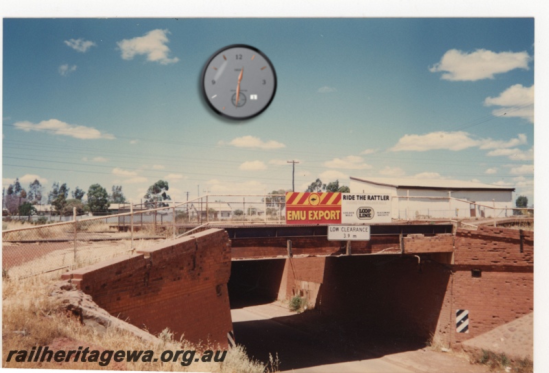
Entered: {"hour": 12, "minute": 31}
